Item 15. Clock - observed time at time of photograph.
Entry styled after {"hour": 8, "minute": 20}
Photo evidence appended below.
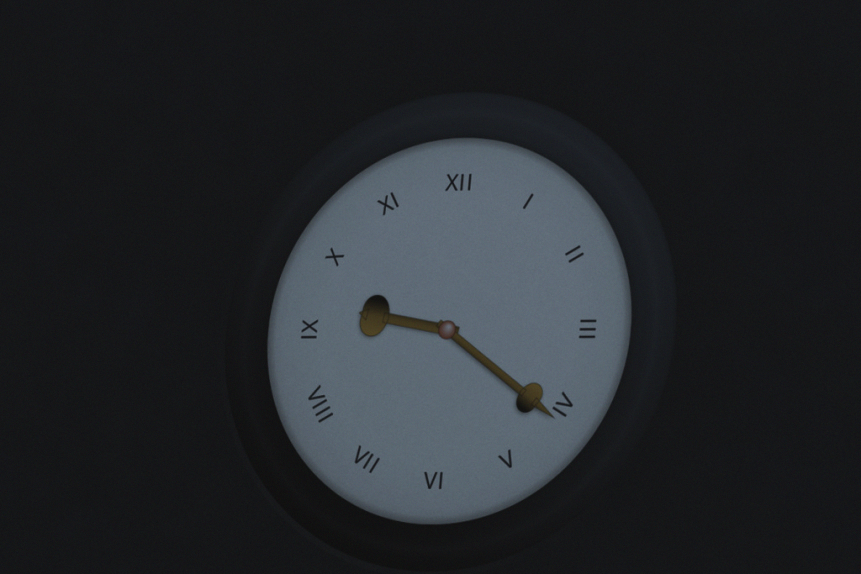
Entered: {"hour": 9, "minute": 21}
